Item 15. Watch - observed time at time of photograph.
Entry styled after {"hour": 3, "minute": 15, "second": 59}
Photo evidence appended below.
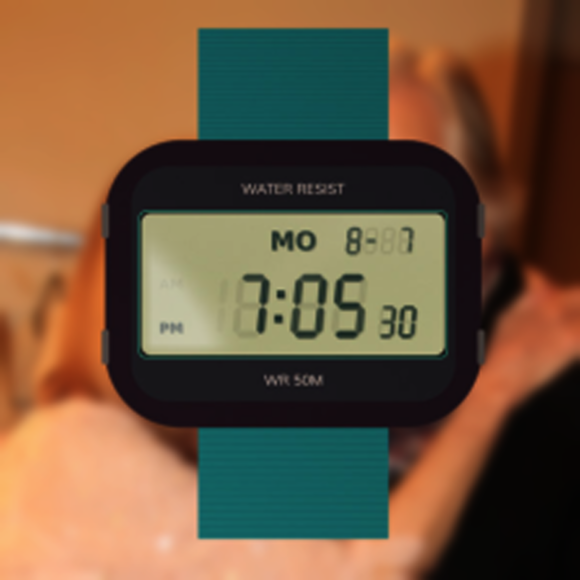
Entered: {"hour": 7, "minute": 5, "second": 30}
